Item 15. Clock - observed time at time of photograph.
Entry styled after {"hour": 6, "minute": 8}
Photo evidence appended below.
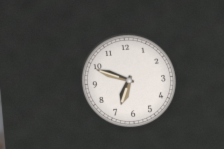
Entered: {"hour": 6, "minute": 49}
